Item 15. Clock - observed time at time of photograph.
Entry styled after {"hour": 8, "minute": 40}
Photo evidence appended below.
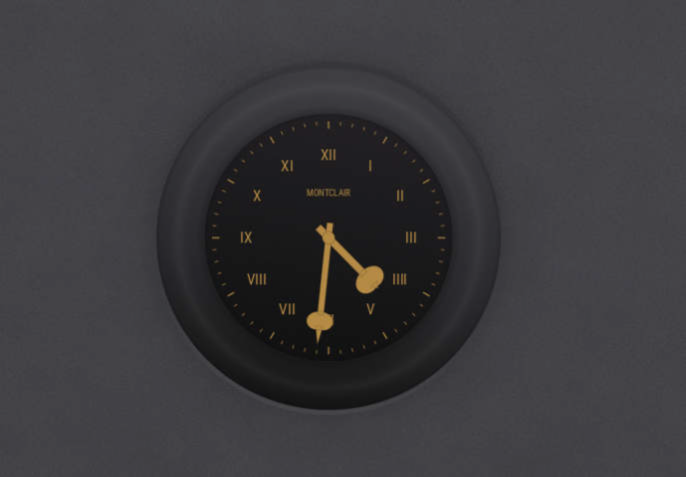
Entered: {"hour": 4, "minute": 31}
